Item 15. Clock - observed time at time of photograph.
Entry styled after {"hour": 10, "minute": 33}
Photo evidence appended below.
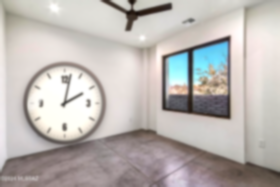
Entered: {"hour": 2, "minute": 2}
